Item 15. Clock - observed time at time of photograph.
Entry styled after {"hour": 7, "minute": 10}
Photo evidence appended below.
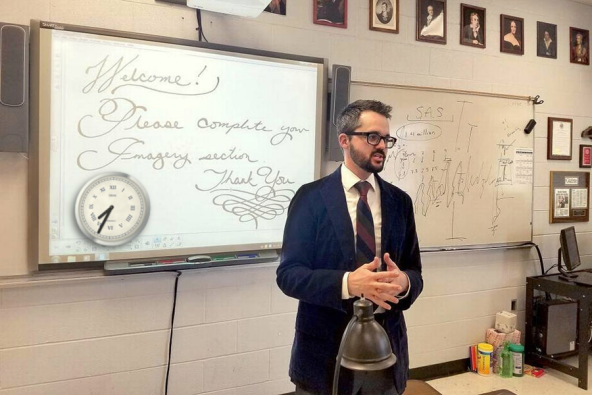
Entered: {"hour": 7, "minute": 34}
